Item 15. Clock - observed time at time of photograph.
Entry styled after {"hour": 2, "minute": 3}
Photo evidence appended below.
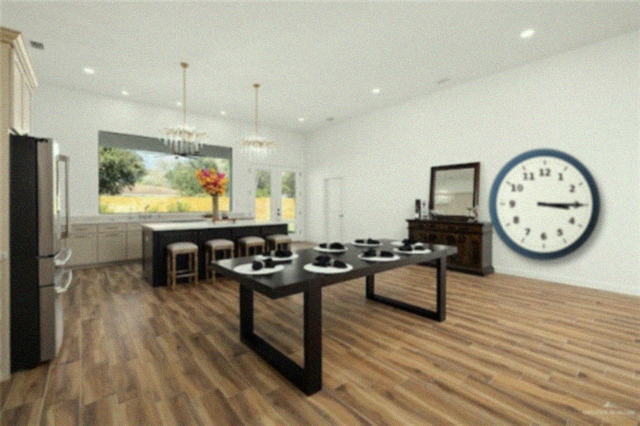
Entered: {"hour": 3, "minute": 15}
